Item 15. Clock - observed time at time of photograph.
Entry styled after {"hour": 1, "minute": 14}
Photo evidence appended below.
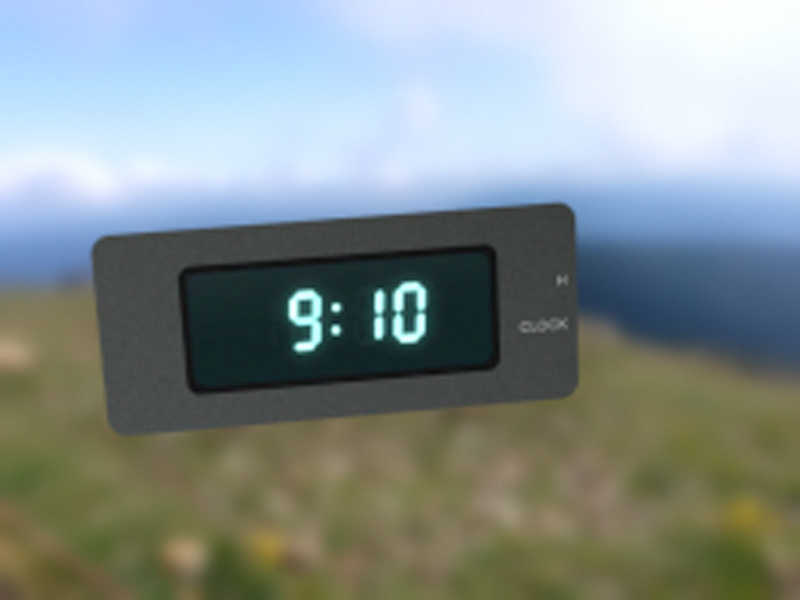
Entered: {"hour": 9, "minute": 10}
